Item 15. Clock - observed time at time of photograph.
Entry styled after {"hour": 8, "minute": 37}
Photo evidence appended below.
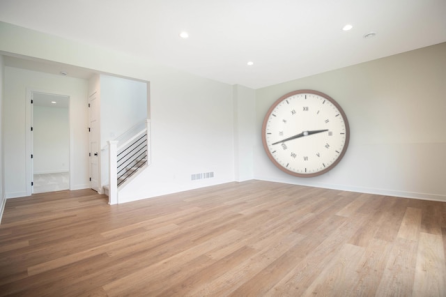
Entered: {"hour": 2, "minute": 42}
